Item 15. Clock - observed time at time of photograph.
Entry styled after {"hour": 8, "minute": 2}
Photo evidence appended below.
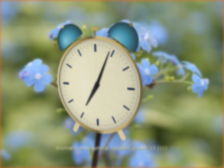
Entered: {"hour": 7, "minute": 4}
